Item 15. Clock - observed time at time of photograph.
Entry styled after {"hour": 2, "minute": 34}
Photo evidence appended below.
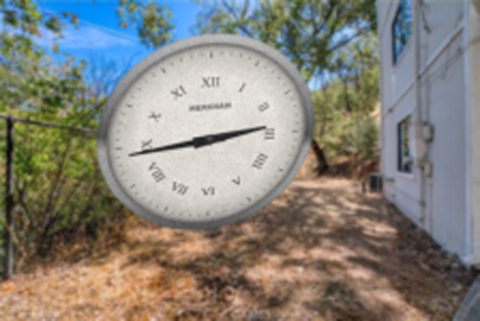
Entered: {"hour": 2, "minute": 44}
